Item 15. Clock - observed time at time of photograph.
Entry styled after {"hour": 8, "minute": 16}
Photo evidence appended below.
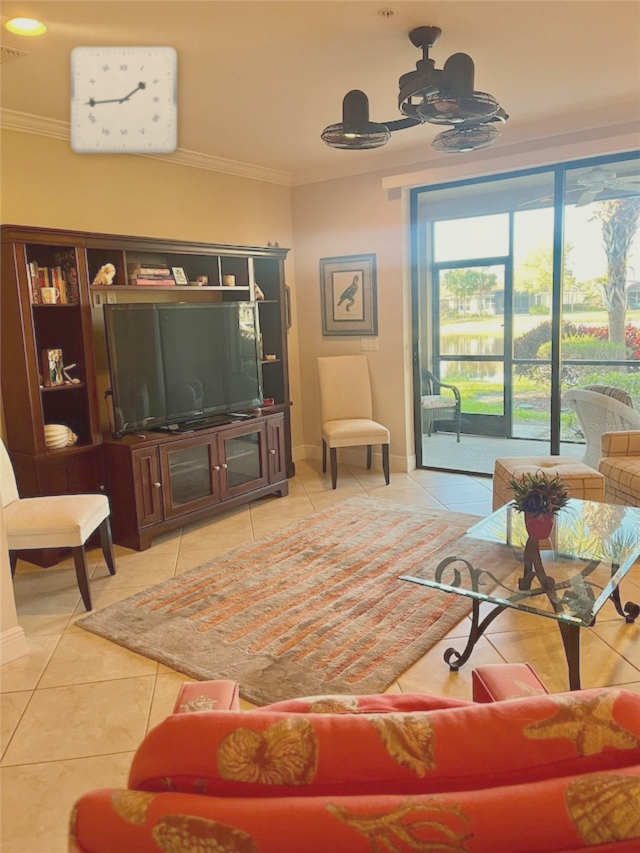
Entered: {"hour": 1, "minute": 44}
